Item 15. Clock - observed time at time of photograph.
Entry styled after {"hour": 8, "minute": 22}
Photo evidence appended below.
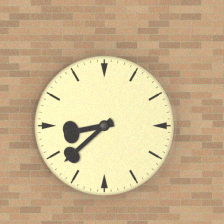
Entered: {"hour": 8, "minute": 38}
